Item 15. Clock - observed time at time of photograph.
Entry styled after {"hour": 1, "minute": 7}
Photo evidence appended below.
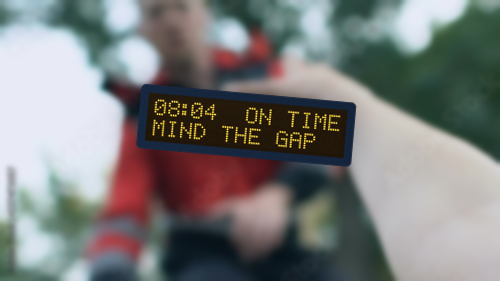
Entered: {"hour": 8, "minute": 4}
